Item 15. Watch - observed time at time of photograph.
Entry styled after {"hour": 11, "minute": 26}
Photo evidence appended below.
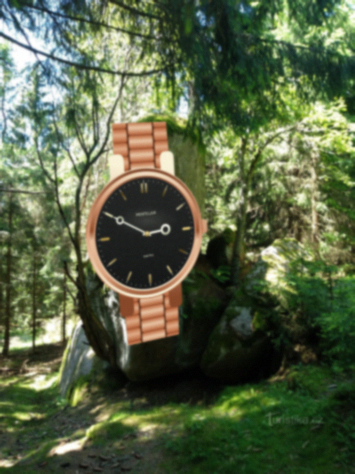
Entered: {"hour": 2, "minute": 50}
